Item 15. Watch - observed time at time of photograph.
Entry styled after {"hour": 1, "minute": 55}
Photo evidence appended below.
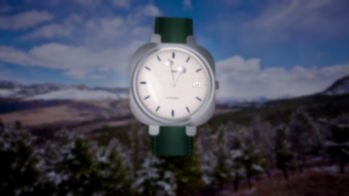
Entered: {"hour": 12, "minute": 58}
